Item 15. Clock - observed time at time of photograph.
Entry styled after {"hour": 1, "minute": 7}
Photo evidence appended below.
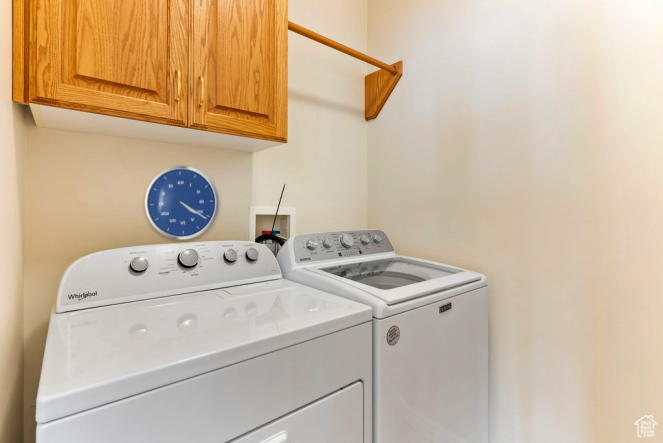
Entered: {"hour": 4, "minute": 21}
